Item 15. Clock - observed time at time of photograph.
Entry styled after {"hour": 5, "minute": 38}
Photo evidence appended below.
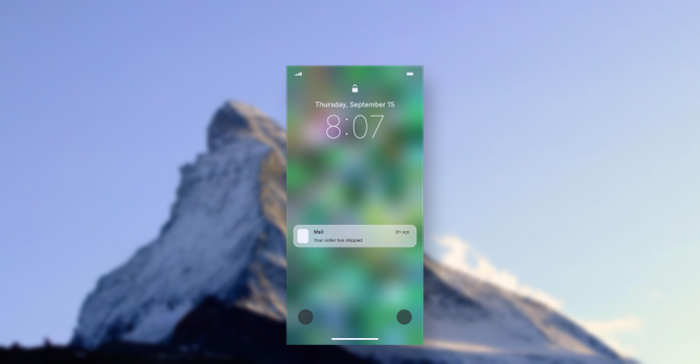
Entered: {"hour": 8, "minute": 7}
